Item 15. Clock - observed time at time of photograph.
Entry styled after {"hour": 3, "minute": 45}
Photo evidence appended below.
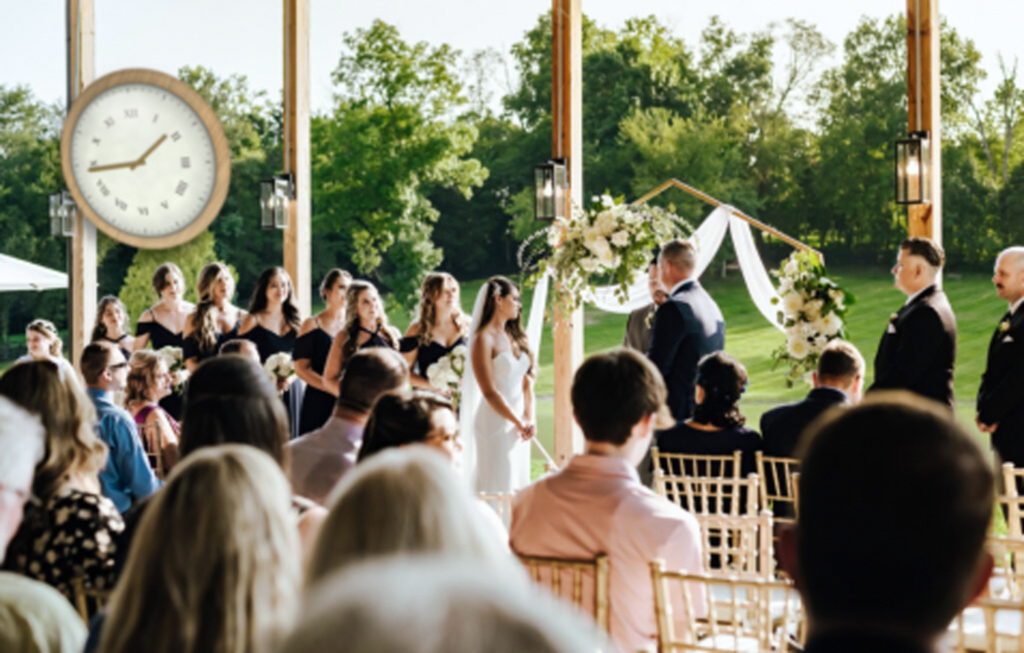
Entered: {"hour": 1, "minute": 44}
